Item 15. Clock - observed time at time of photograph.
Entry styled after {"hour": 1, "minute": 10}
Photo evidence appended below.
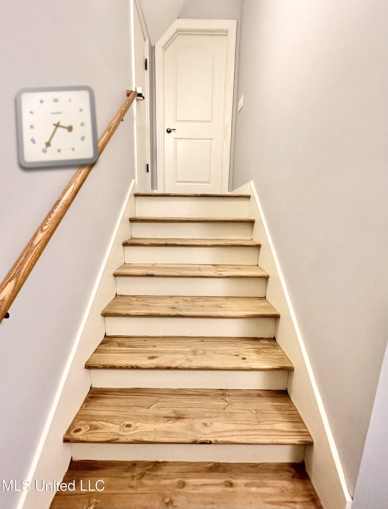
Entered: {"hour": 3, "minute": 35}
